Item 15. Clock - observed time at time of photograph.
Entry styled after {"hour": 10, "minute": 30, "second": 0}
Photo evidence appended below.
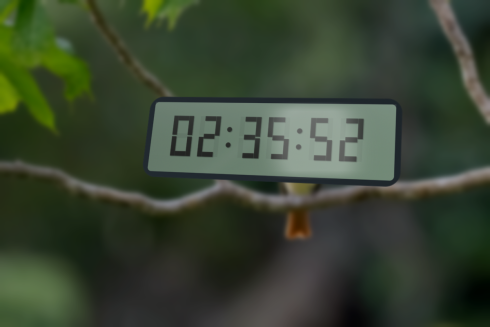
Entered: {"hour": 2, "minute": 35, "second": 52}
